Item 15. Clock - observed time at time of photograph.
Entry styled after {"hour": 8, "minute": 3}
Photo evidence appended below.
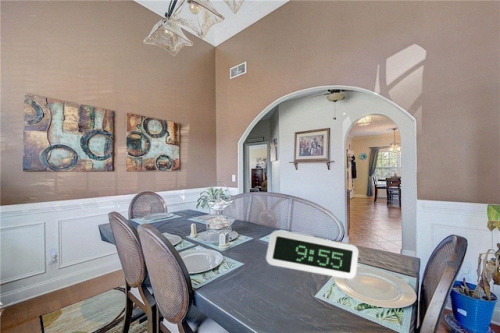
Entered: {"hour": 9, "minute": 55}
